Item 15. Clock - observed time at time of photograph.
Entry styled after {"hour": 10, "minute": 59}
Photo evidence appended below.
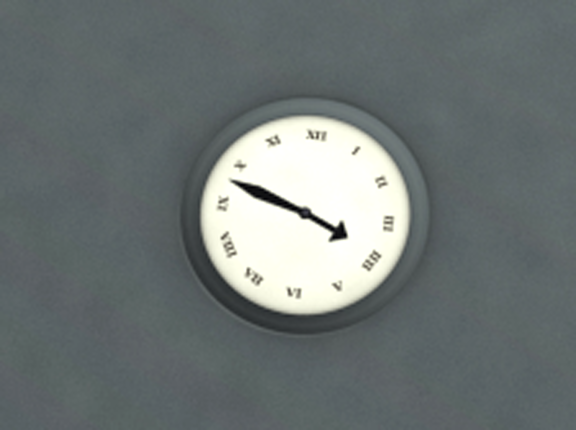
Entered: {"hour": 3, "minute": 48}
